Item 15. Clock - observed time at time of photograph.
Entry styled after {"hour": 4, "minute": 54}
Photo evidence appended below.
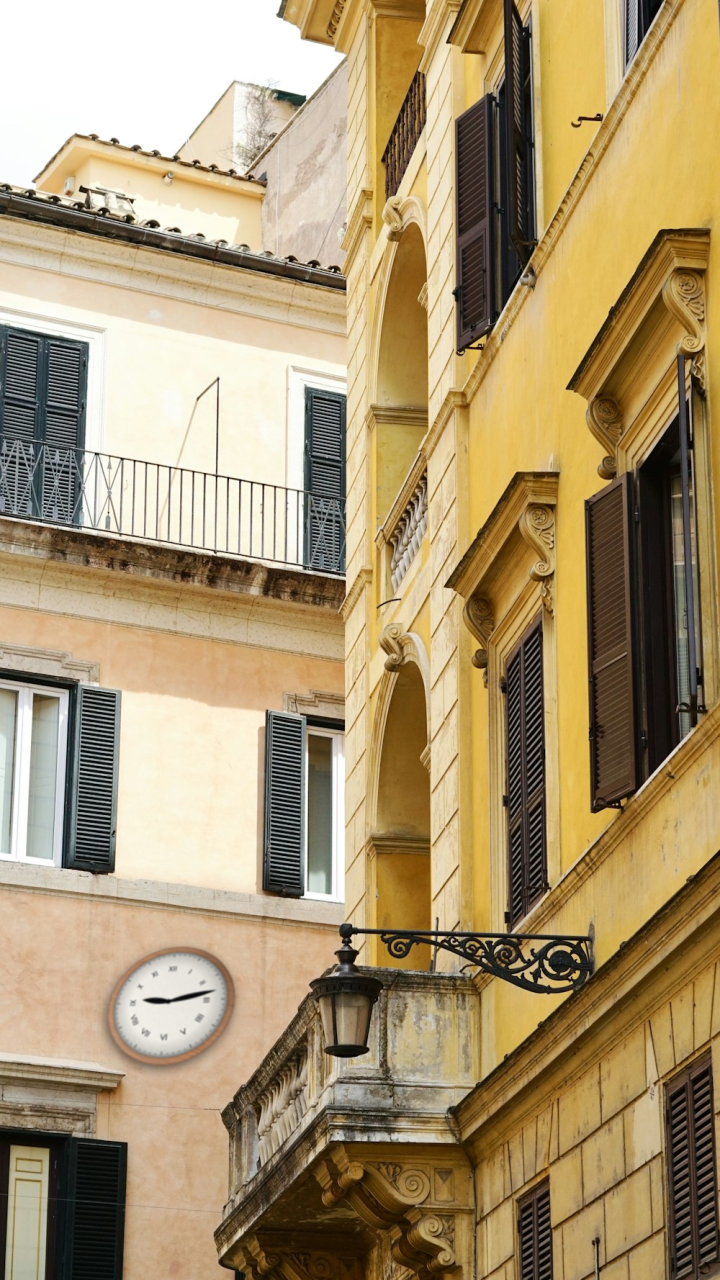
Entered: {"hour": 9, "minute": 13}
